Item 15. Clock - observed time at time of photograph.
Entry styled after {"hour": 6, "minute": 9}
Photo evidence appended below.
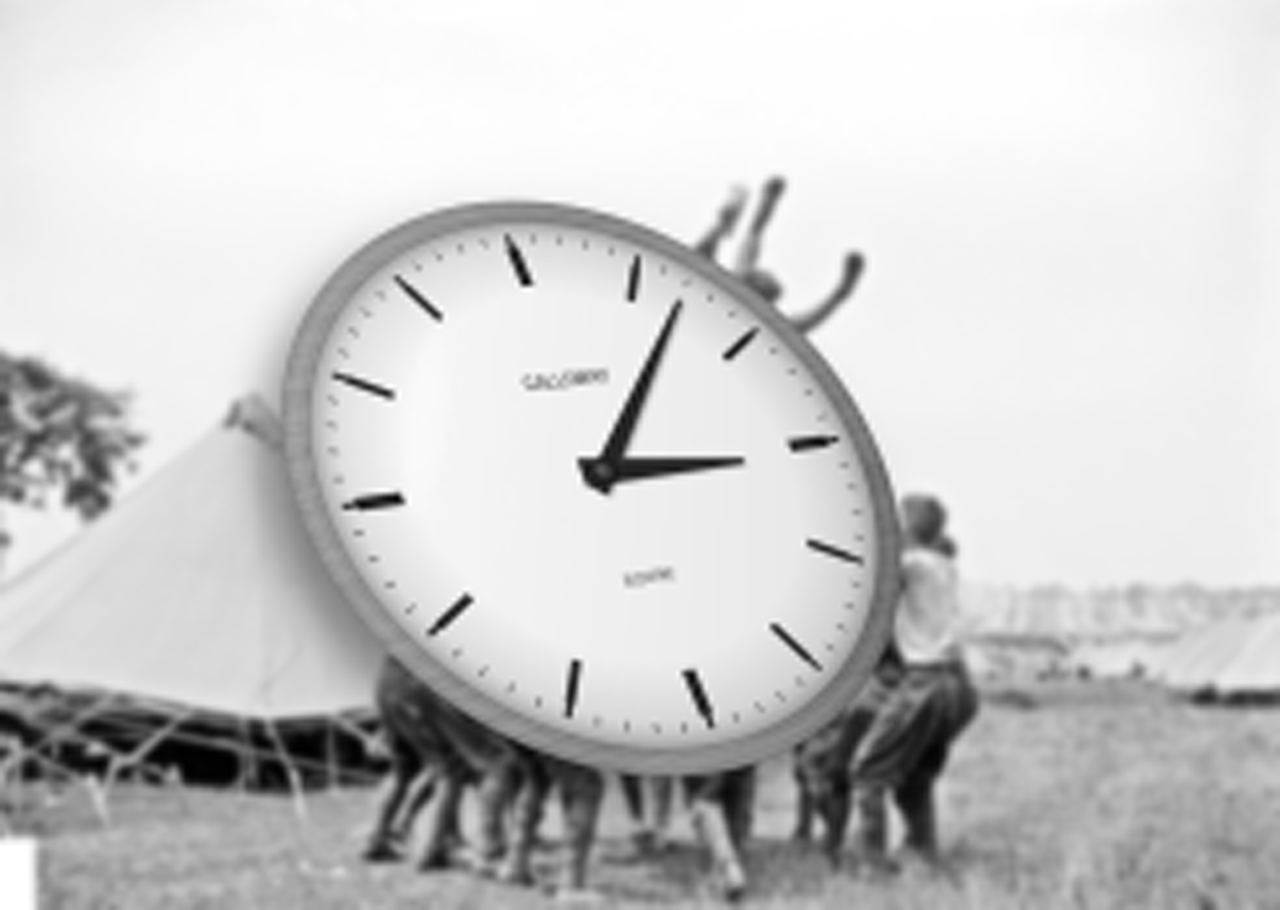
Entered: {"hour": 3, "minute": 7}
